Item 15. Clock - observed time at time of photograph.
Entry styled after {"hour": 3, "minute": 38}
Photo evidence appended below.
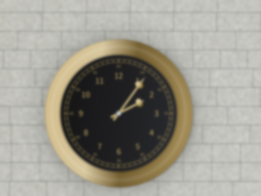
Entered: {"hour": 2, "minute": 6}
